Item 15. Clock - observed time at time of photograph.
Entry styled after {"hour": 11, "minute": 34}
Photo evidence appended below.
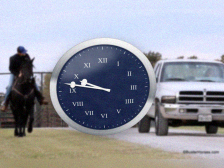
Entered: {"hour": 9, "minute": 47}
